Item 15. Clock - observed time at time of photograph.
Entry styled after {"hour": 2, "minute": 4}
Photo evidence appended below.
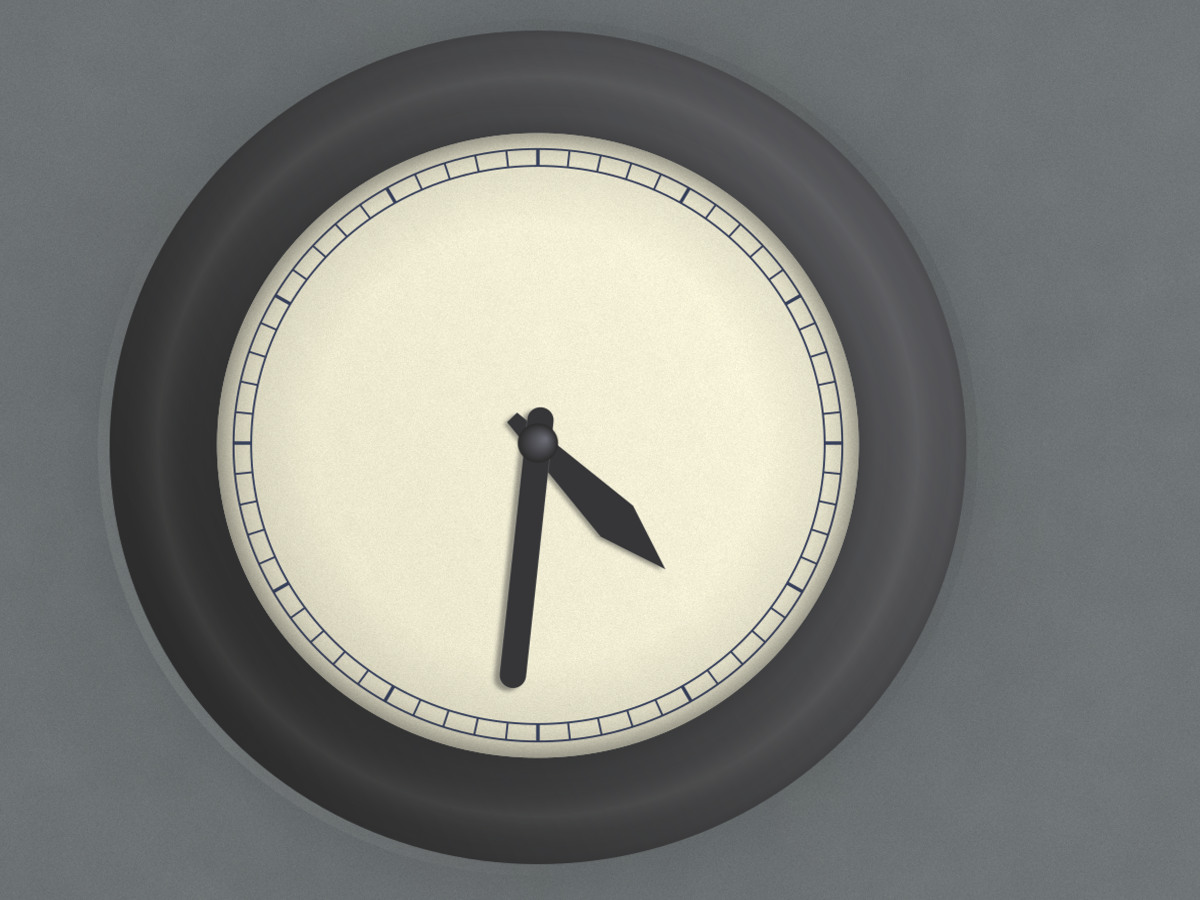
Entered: {"hour": 4, "minute": 31}
